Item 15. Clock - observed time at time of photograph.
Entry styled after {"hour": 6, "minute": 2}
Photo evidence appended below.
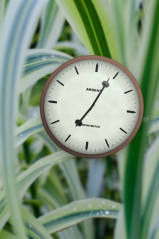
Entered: {"hour": 7, "minute": 4}
